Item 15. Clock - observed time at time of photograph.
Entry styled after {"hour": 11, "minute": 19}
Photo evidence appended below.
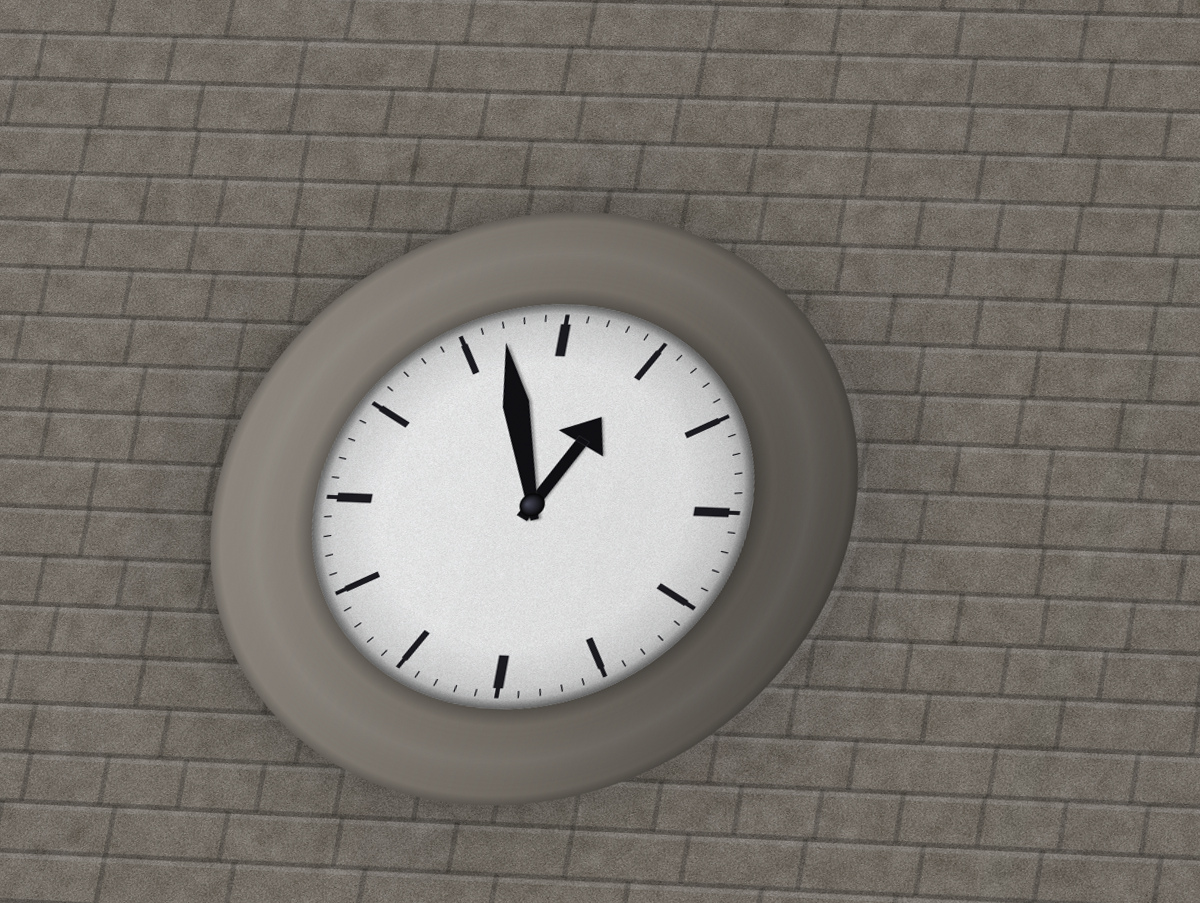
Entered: {"hour": 12, "minute": 57}
